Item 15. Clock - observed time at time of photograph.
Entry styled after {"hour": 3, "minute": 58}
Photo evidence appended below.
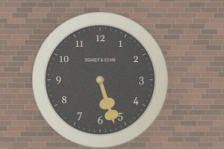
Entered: {"hour": 5, "minute": 27}
